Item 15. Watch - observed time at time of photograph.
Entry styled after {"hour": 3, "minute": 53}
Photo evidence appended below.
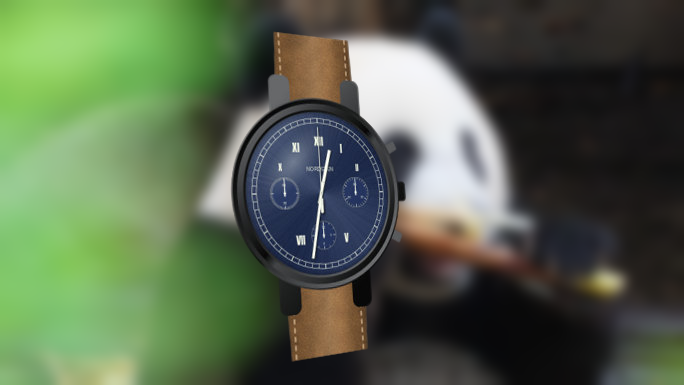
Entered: {"hour": 12, "minute": 32}
